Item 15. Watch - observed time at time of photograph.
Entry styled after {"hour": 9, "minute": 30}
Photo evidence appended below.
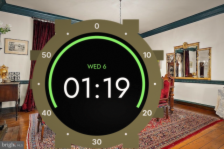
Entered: {"hour": 1, "minute": 19}
